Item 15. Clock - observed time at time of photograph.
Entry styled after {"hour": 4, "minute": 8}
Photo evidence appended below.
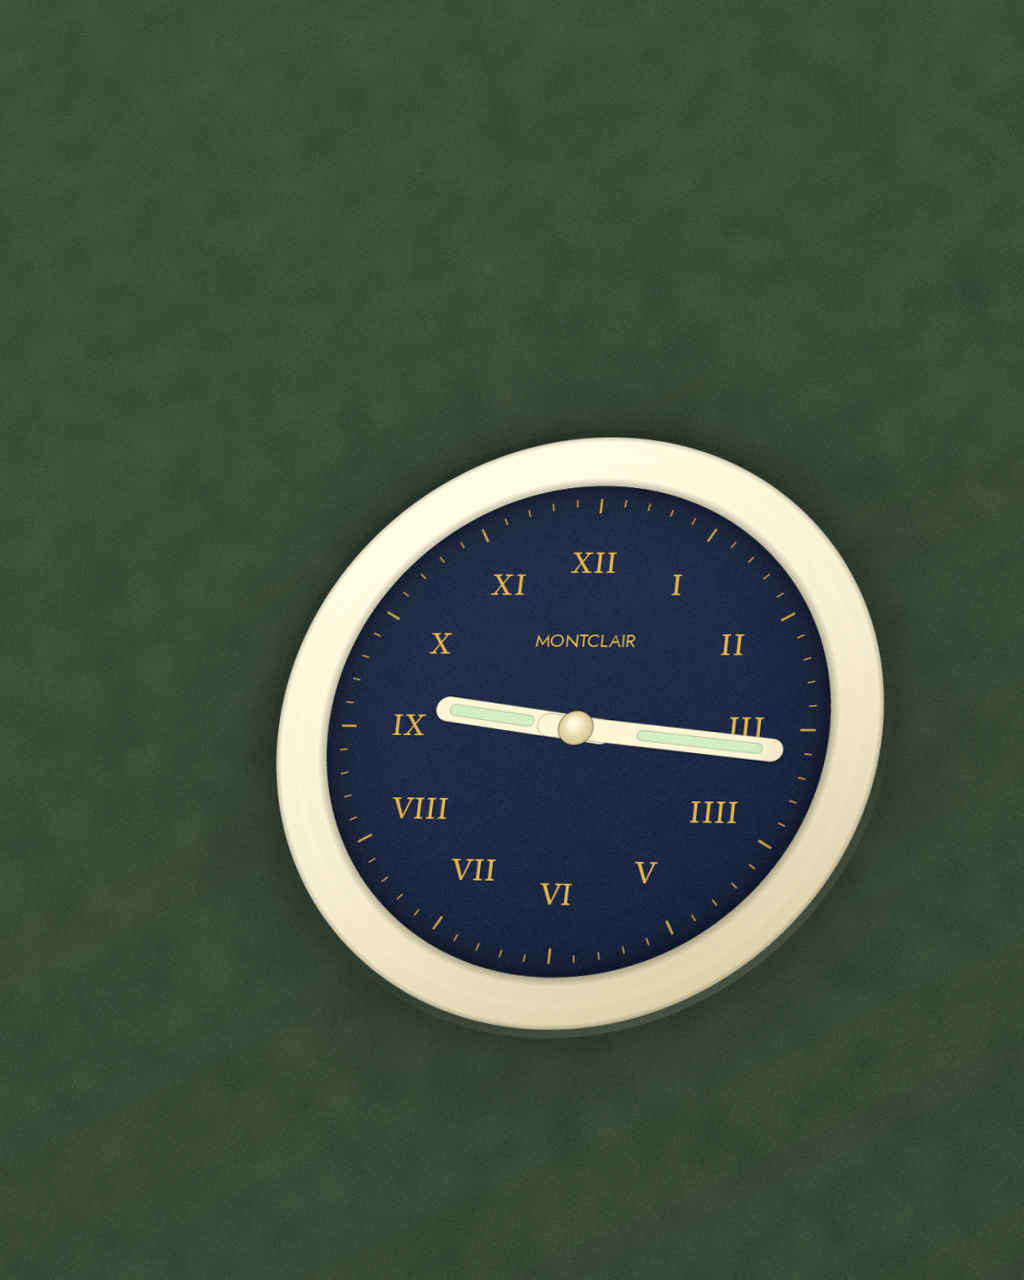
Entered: {"hour": 9, "minute": 16}
